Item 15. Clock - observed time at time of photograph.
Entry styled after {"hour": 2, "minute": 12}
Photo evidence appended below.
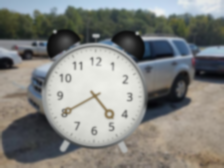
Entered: {"hour": 4, "minute": 40}
